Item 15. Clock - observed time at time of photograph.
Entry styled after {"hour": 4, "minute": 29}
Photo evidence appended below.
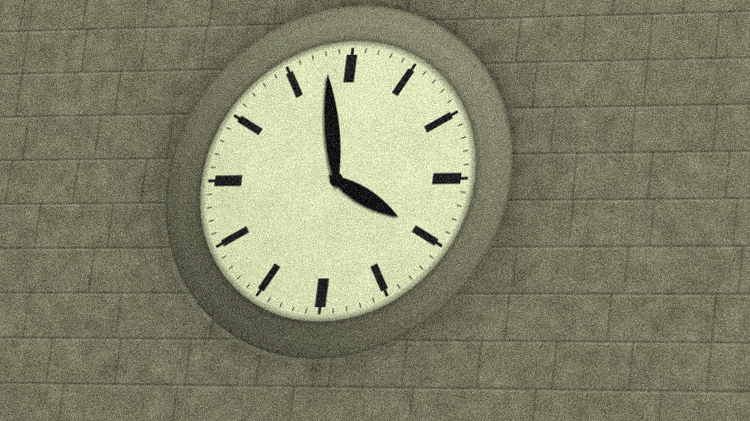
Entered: {"hour": 3, "minute": 58}
